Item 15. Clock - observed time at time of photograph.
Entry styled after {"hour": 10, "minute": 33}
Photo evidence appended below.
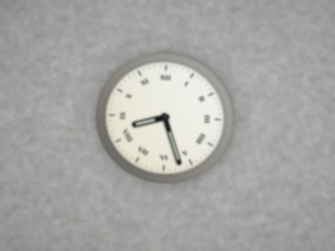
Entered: {"hour": 8, "minute": 27}
